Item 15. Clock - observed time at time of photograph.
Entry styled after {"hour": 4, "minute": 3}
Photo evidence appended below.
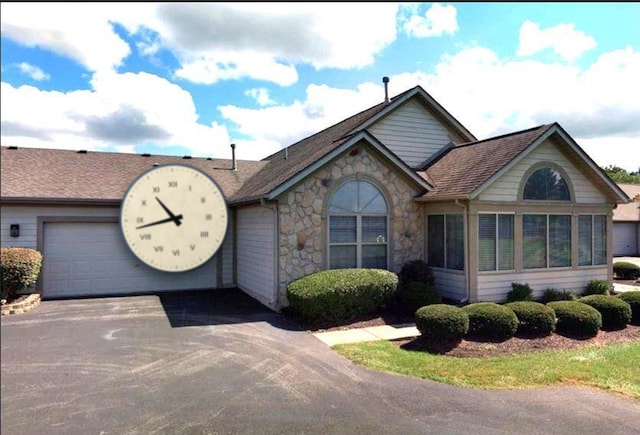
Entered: {"hour": 10, "minute": 43}
